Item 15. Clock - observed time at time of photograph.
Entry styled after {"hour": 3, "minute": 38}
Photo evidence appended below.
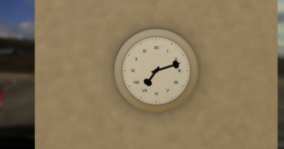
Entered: {"hour": 7, "minute": 12}
